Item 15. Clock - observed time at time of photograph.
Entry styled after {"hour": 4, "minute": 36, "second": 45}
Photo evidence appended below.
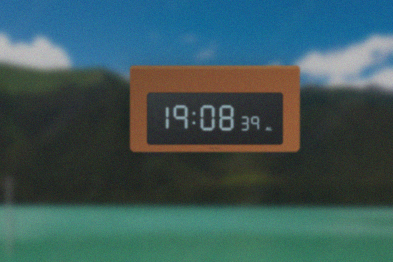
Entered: {"hour": 19, "minute": 8, "second": 39}
